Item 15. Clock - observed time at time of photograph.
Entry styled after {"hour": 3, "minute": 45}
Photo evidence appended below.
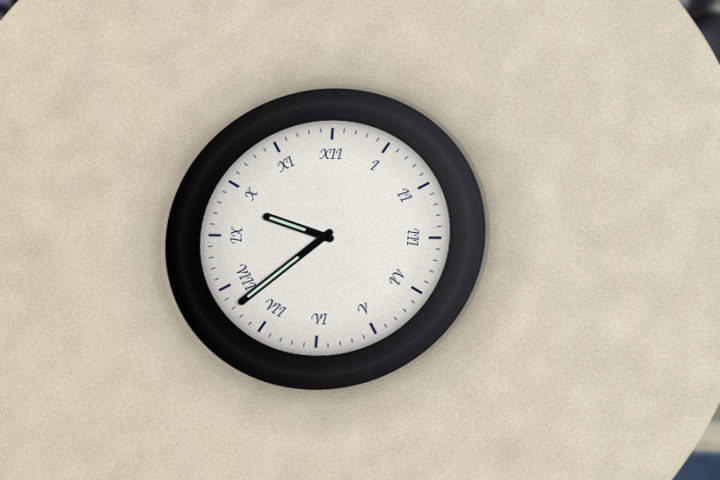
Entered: {"hour": 9, "minute": 38}
